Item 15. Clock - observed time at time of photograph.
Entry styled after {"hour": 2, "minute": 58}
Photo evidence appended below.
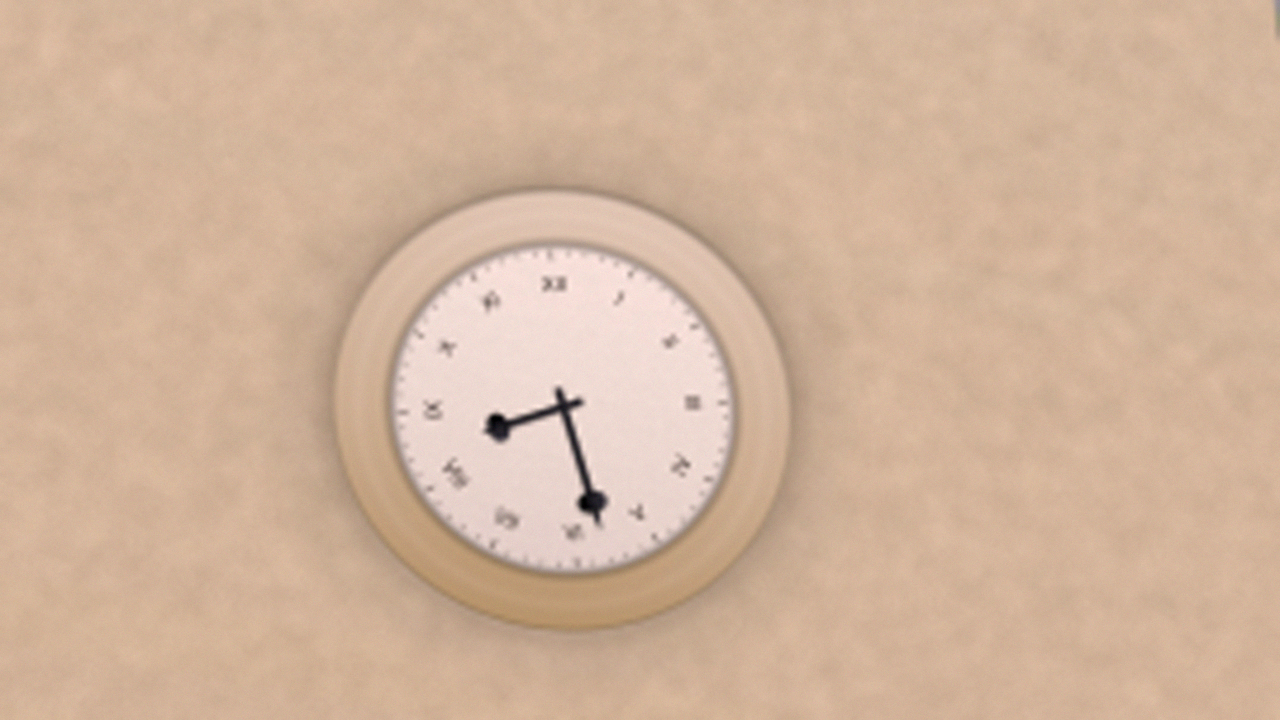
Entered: {"hour": 8, "minute": 28}
